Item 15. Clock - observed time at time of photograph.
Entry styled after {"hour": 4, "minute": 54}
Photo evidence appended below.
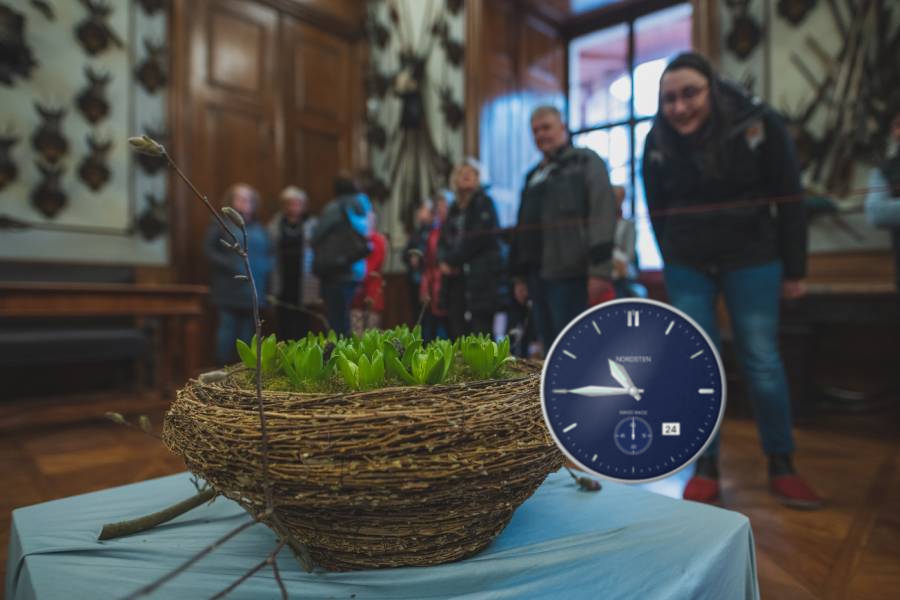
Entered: {"hour": 10, "minute": 45}
